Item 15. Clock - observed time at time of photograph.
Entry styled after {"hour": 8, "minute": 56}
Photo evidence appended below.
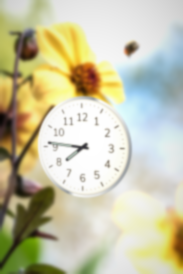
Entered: {"hour": 7, "minute": 46}
